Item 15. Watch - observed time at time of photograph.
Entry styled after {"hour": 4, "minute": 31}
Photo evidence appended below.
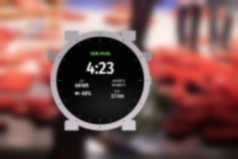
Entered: {"hour": 4, "minute": 23}
